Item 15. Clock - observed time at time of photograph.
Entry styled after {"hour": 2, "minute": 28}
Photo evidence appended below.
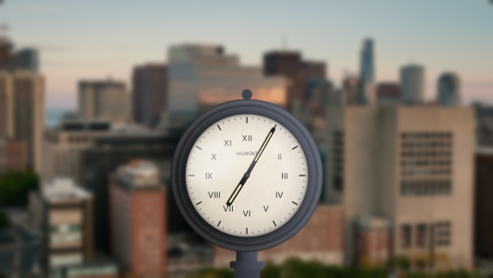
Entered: {"hour": 7, "minute": 5}
